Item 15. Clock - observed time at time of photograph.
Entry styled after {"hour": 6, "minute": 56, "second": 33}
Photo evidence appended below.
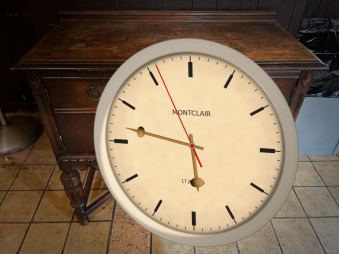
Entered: {"hour": 5, "minute": 46, "second": 56}
